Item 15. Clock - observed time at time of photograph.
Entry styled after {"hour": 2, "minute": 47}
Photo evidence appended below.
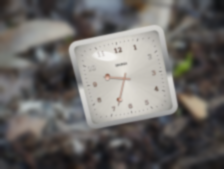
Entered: {"hour": 9, "minute": 34}
